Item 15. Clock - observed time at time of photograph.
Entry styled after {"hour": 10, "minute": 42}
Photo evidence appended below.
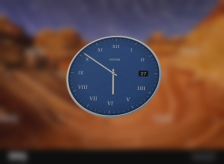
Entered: {"hour": 5, "minute": 51}
